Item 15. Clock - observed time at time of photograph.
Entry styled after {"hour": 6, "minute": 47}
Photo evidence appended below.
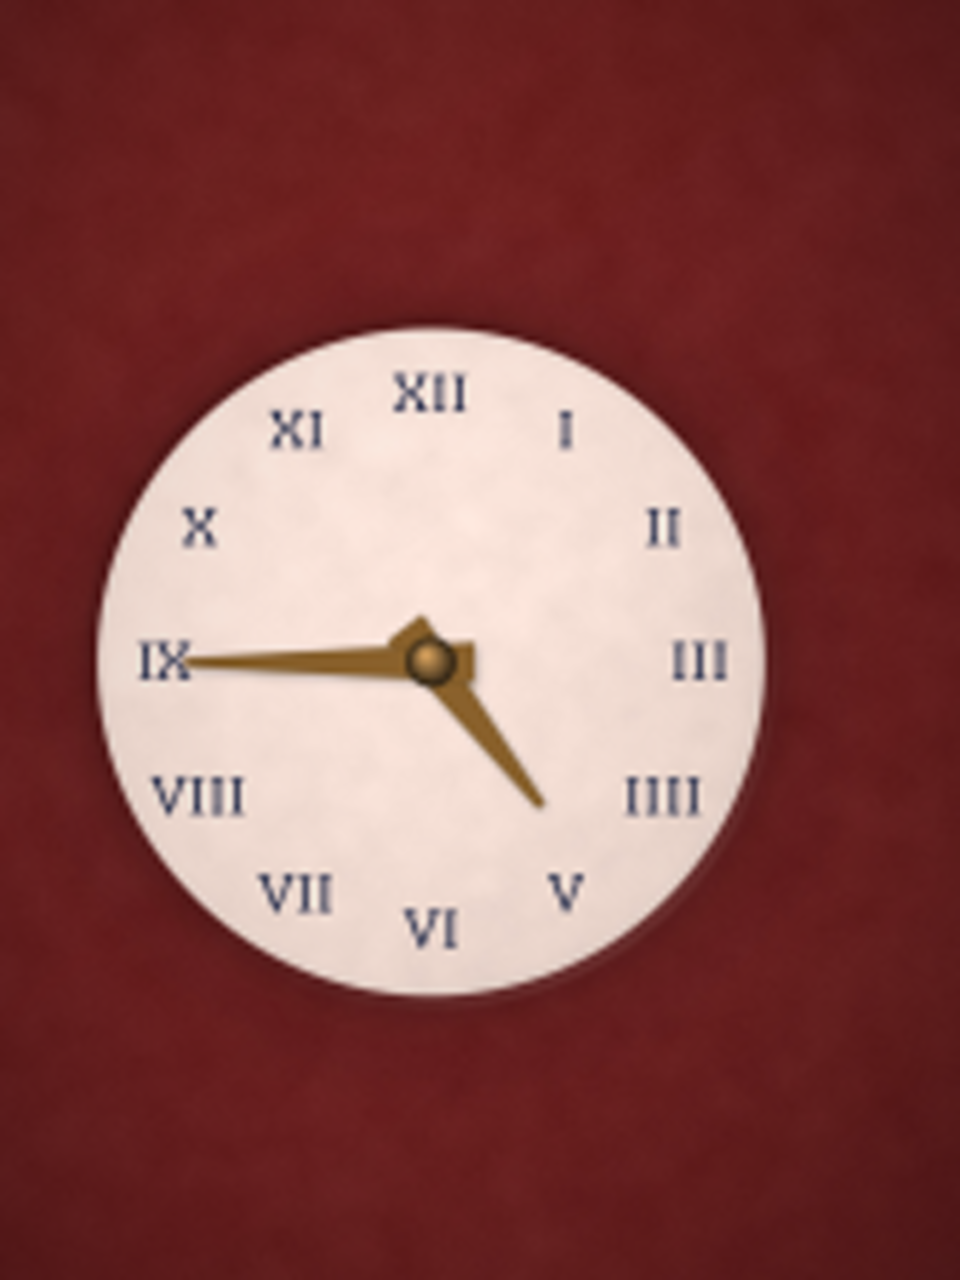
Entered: {"hour": 4, "minute": 45}
